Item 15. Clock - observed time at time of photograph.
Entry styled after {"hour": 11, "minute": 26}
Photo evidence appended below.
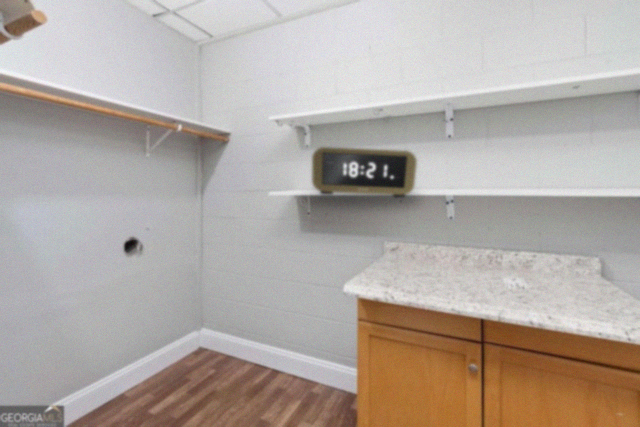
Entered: {"hour": 18, "minute": 21}
